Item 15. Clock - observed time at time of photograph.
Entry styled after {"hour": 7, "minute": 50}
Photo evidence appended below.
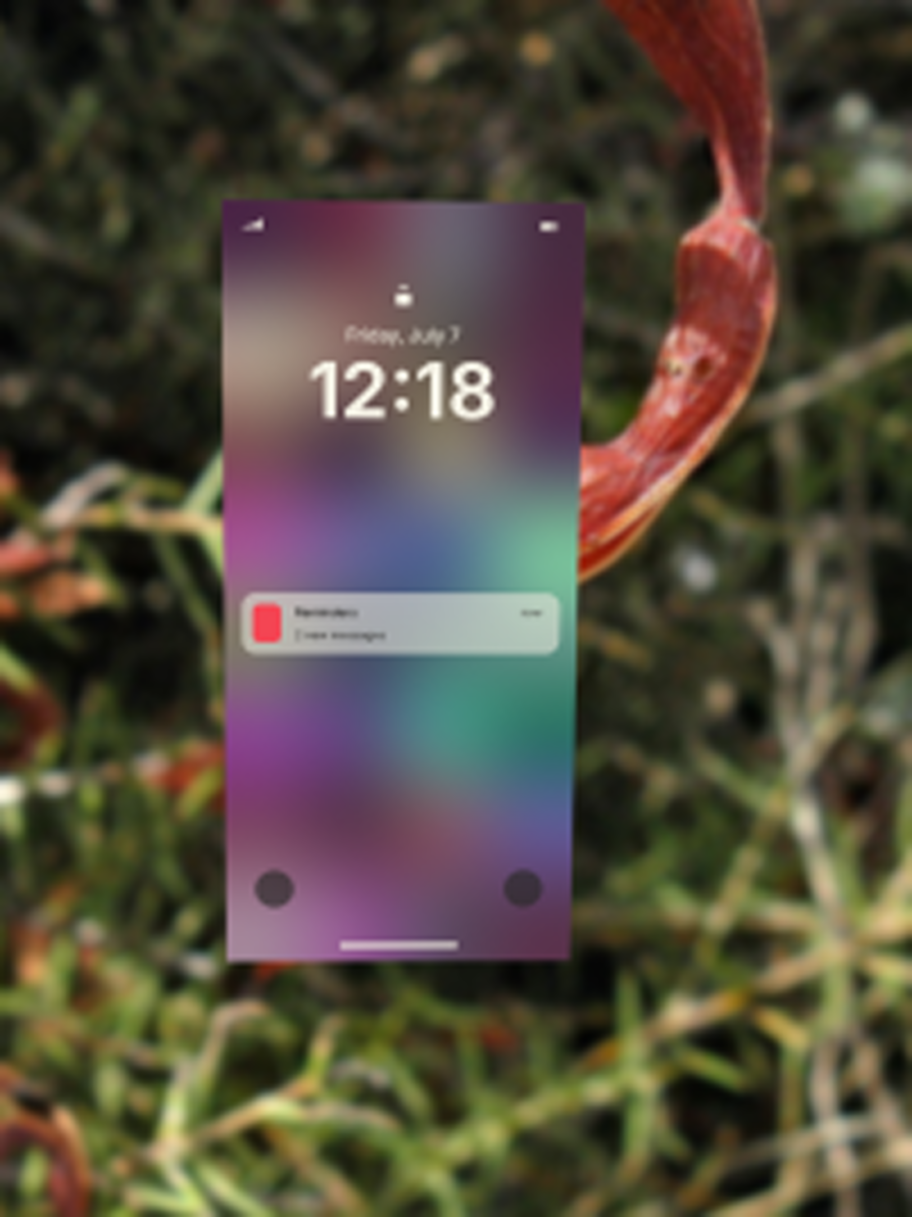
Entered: {"hour": 12, "minute": 18}
